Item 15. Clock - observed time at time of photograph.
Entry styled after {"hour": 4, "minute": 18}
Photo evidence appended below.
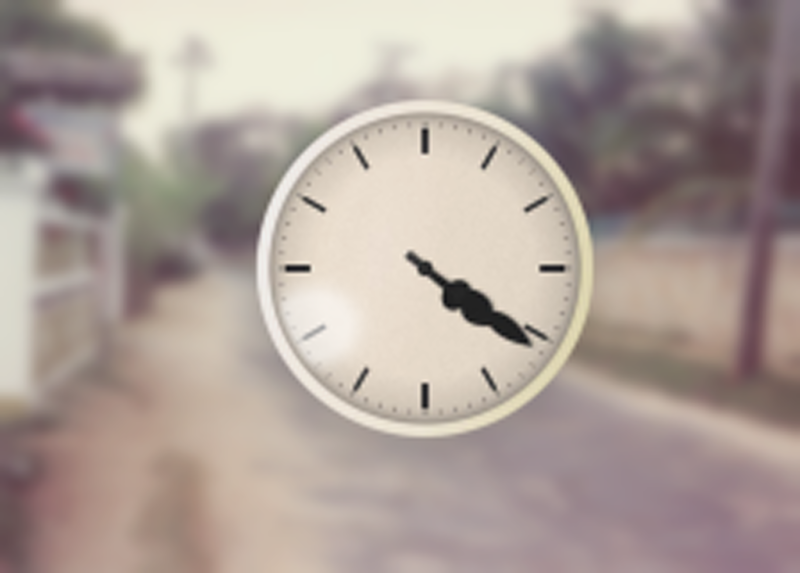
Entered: {"hour": 4, "minute": 21}
